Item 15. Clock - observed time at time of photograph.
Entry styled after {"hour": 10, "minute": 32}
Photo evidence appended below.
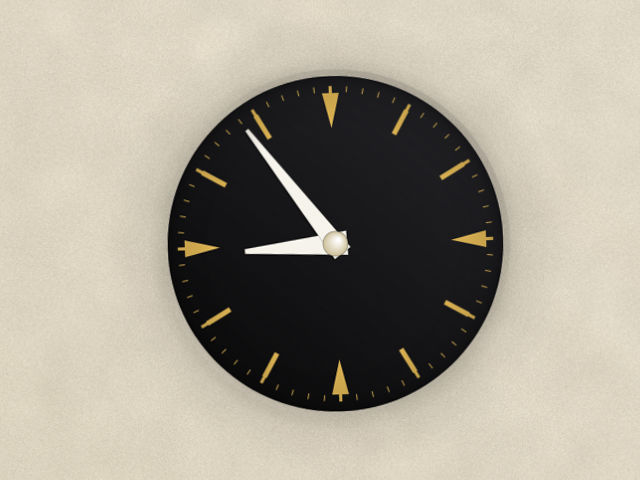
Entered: {"hour": 8, "minute": 54}
